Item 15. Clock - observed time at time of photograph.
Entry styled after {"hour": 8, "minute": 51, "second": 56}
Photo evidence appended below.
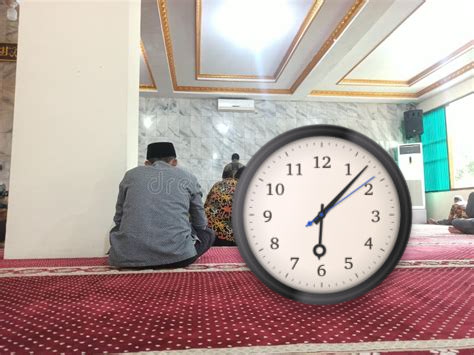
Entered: {"hour": 6, "minute": 7, "second": 9}
